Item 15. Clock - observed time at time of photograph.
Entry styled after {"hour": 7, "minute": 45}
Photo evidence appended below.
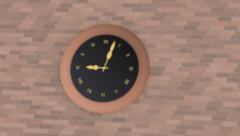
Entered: {"hour": 9, "minute": 3}
